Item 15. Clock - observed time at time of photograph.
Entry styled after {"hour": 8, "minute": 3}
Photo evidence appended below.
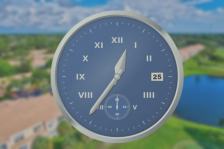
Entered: {"hour": 12, "minute": 36}
